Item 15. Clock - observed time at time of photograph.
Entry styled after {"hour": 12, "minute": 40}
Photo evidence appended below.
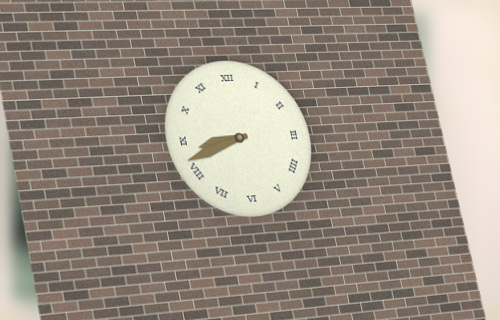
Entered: {"hour": 8, "minute": 42}
